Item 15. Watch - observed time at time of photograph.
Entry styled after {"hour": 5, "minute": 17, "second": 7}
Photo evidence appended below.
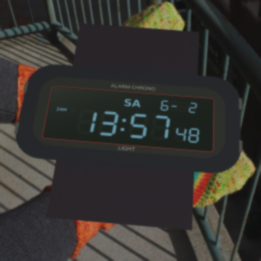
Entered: {"hour": 13, "minute": 57, "second": 48}
